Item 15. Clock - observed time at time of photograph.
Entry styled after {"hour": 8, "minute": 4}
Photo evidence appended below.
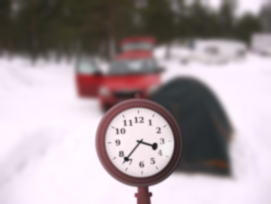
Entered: {"hour": 3, "minute": 37}
